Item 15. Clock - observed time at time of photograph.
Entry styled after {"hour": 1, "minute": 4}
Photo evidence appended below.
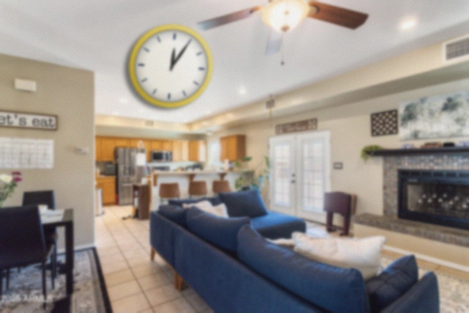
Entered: {"hour": 12, "minute": 5}
